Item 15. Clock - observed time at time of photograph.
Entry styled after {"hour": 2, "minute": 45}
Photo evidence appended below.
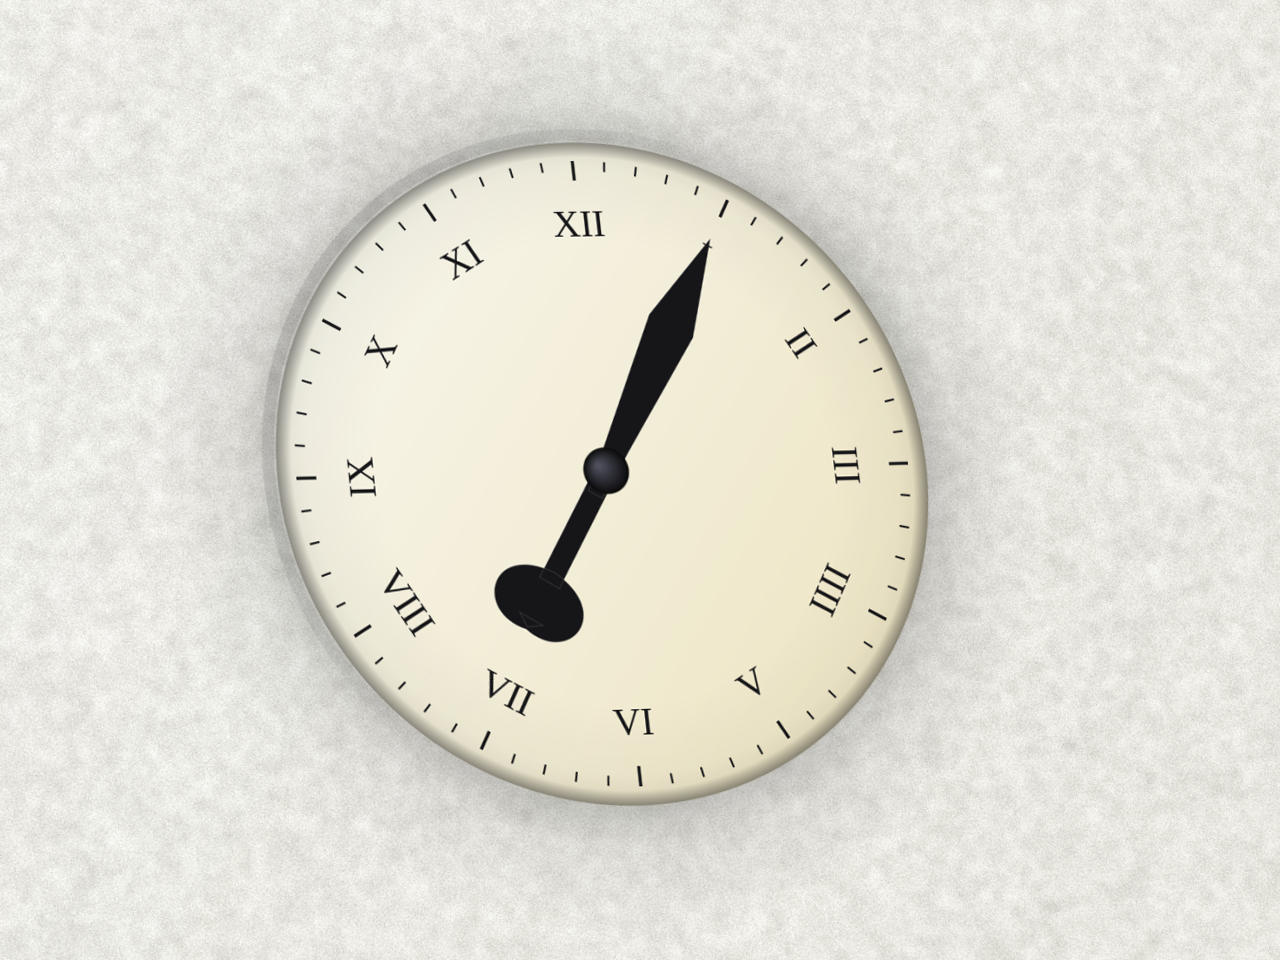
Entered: {"hour": 7, "minute": 5}
